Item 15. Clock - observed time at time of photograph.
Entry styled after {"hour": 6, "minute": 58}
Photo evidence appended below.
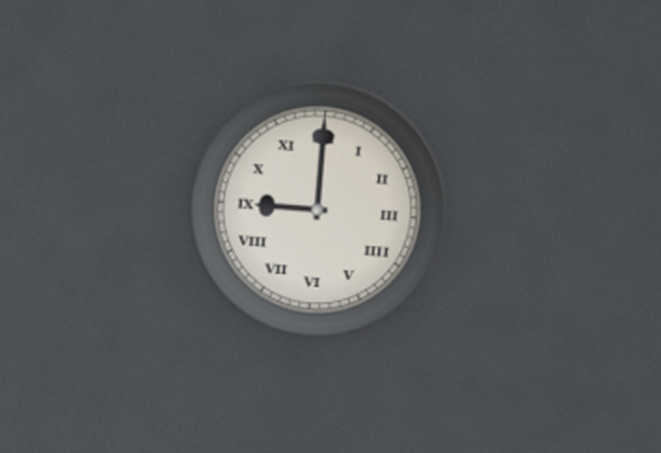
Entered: {"hour": 9, "minute": 0}
